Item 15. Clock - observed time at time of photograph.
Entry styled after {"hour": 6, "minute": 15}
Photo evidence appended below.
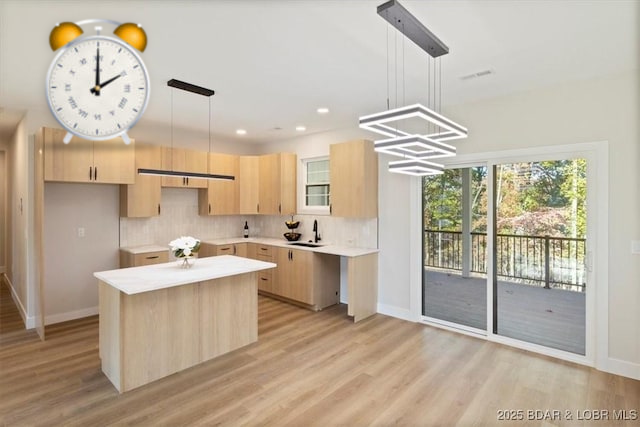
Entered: {"hour": 2, "minute": 0}
